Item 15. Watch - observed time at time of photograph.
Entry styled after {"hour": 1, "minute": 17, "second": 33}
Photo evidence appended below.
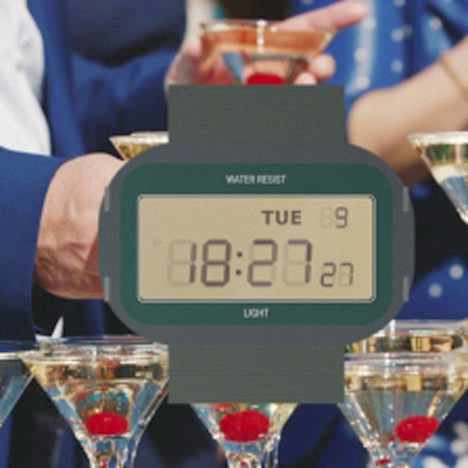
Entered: {"hour": 18, "minute": 27, "second": 27}
